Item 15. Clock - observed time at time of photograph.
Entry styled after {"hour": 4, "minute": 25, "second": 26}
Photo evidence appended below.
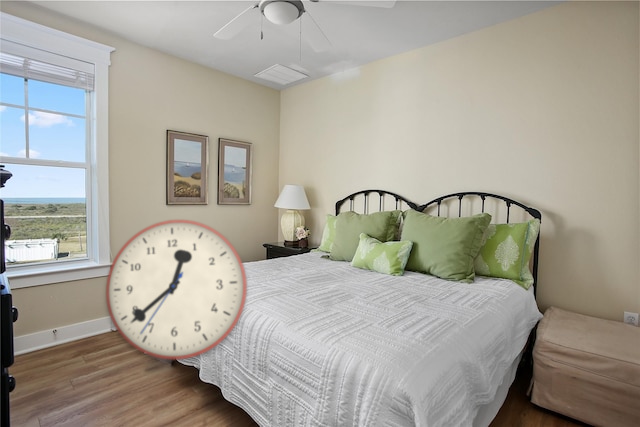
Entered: {"hour": 12, "minute": 38, "second": 36}
